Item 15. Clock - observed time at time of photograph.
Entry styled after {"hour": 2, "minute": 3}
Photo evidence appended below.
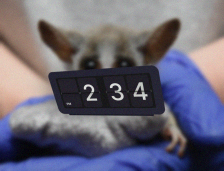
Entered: {"hour": 2, "minute": 34}
